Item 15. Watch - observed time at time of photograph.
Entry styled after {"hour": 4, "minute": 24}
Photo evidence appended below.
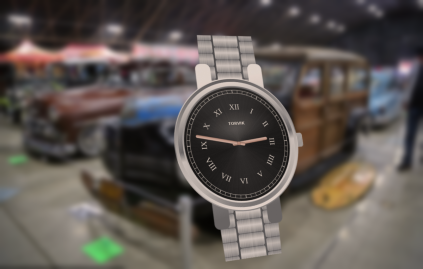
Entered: {"hour": 2, "minute": 47}
